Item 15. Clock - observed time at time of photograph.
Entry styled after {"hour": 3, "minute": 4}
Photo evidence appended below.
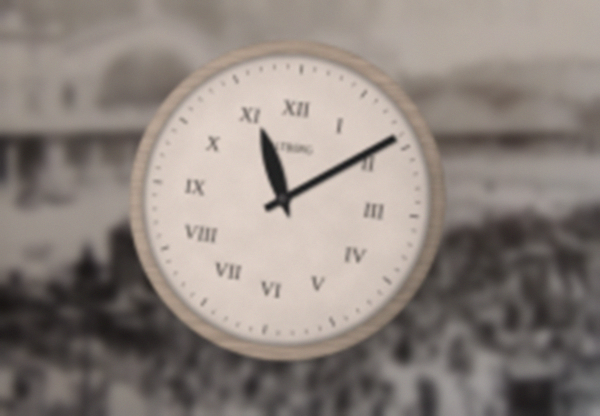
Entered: {"hour": 11, "minute": 9}
